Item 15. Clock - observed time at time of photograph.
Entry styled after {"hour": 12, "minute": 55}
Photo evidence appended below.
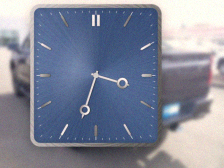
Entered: {"hour": 3, "minute": 33}
